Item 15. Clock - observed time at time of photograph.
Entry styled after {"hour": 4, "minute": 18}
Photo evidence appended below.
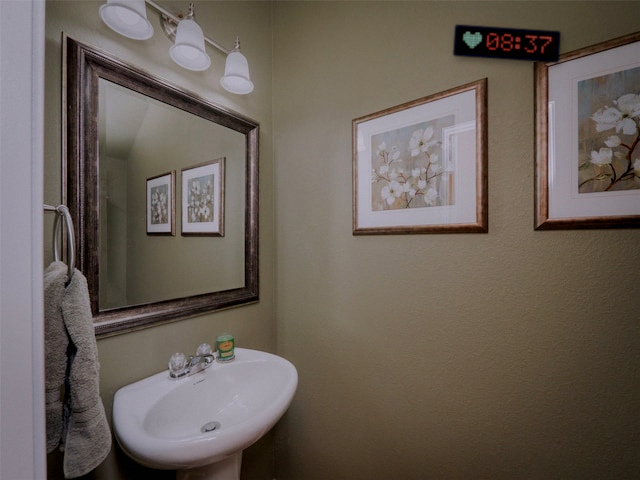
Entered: {"hour": 8, "minute": 37}
